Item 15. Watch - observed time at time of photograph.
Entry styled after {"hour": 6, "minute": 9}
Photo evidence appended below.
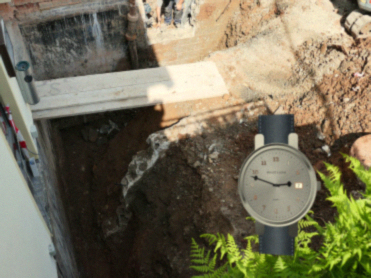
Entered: {"hour": 2, "minute": 48}
